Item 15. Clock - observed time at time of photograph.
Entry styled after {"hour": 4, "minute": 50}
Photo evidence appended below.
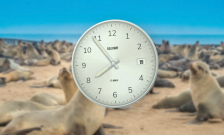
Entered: {"hour": 7, "minute": 54}
